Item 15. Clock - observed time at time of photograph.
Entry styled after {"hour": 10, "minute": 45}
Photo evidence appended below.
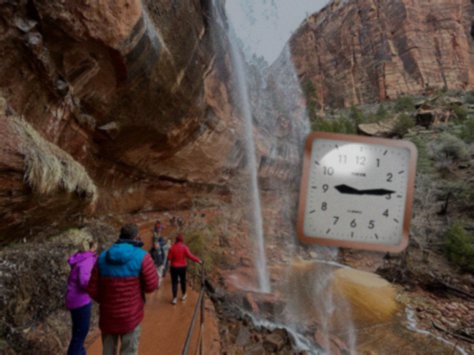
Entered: {"hour": 9, "minute": 14}
